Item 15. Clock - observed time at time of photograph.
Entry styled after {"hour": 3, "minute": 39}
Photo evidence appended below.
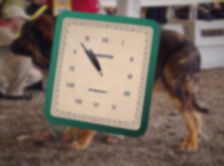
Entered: {"hour": 10, "minute": 53}
